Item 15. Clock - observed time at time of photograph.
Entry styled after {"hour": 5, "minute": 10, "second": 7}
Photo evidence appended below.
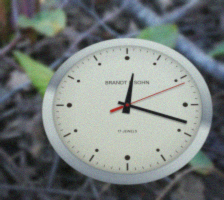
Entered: {"hour": 12, "minute": 18, "second": 11}
